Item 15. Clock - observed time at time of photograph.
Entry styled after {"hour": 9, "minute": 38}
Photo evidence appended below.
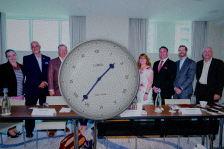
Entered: {"hour": 1, "minute": 37}
